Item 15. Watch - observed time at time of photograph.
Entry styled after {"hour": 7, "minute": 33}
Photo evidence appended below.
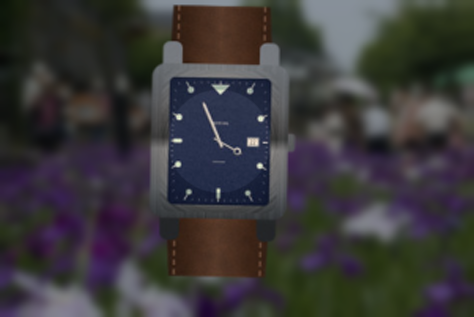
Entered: {"hour": 3, "minute": 56}
